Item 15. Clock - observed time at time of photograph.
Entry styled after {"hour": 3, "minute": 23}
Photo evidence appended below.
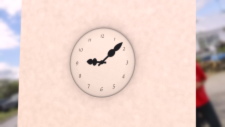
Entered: {"hour": 9, "minute": 8}
